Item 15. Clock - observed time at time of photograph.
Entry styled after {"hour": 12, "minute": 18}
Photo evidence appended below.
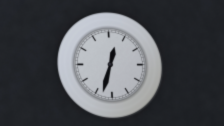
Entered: {"hour": 12, "minute": 33}
